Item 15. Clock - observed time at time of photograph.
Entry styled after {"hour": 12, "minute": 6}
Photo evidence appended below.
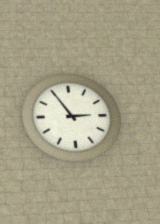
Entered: {"hour": 2, "minute": 55}
